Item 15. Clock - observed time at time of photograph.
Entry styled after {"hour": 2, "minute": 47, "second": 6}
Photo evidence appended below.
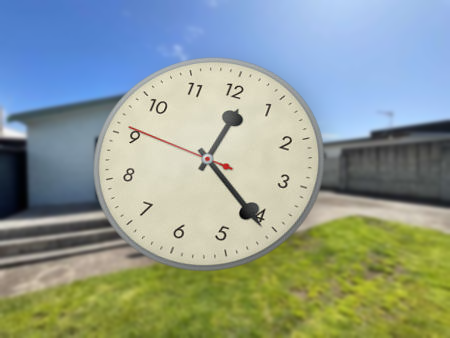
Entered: {"hour": 12, "minute": 20, "second": 46}
